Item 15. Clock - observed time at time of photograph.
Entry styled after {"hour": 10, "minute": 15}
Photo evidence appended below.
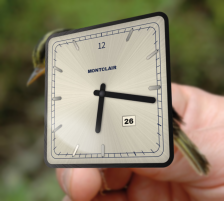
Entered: {"hour": 6, "minute": 17}
